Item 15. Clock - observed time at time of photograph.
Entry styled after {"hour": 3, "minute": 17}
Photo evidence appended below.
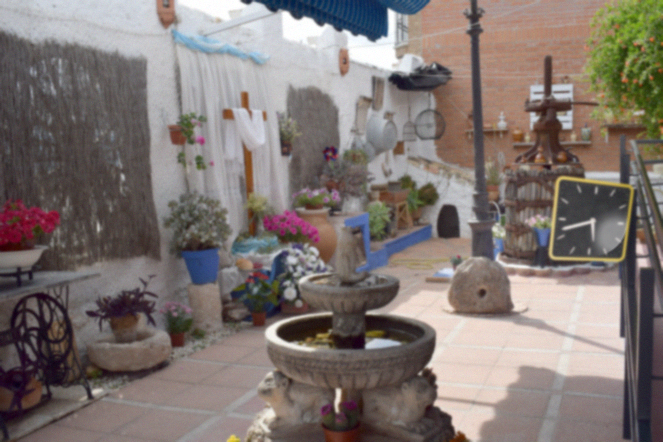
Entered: {"hour": 5, "minute": 42}
